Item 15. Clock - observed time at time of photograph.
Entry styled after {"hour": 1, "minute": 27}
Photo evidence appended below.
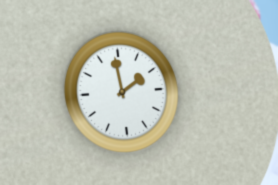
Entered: {"hour": 1, "minute": 59}
